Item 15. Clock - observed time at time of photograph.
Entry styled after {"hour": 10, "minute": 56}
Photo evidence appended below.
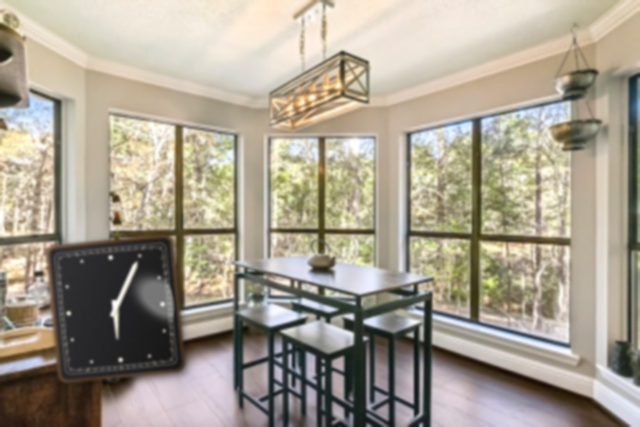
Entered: {"hour": 6, "minute": 5}
